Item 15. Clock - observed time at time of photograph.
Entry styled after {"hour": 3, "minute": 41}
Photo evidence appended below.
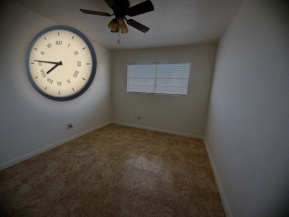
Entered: {"hour": 7, "minute": 46}
